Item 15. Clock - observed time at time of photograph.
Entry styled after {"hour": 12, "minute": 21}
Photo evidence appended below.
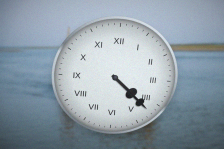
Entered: {"hour": 4, "minute": 22}
